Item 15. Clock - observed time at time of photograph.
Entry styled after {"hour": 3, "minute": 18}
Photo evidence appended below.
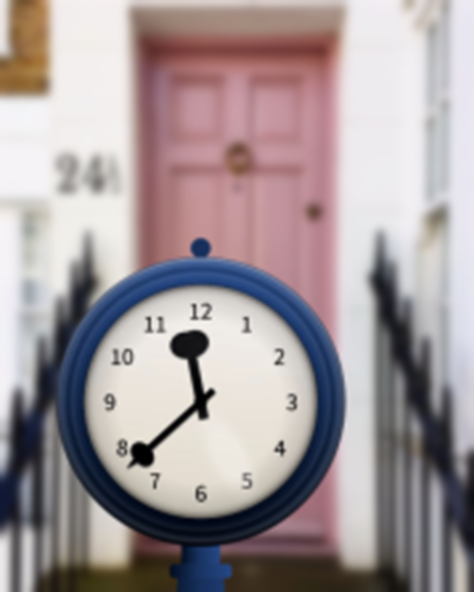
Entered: {"hour": 11, "minute": 38}
